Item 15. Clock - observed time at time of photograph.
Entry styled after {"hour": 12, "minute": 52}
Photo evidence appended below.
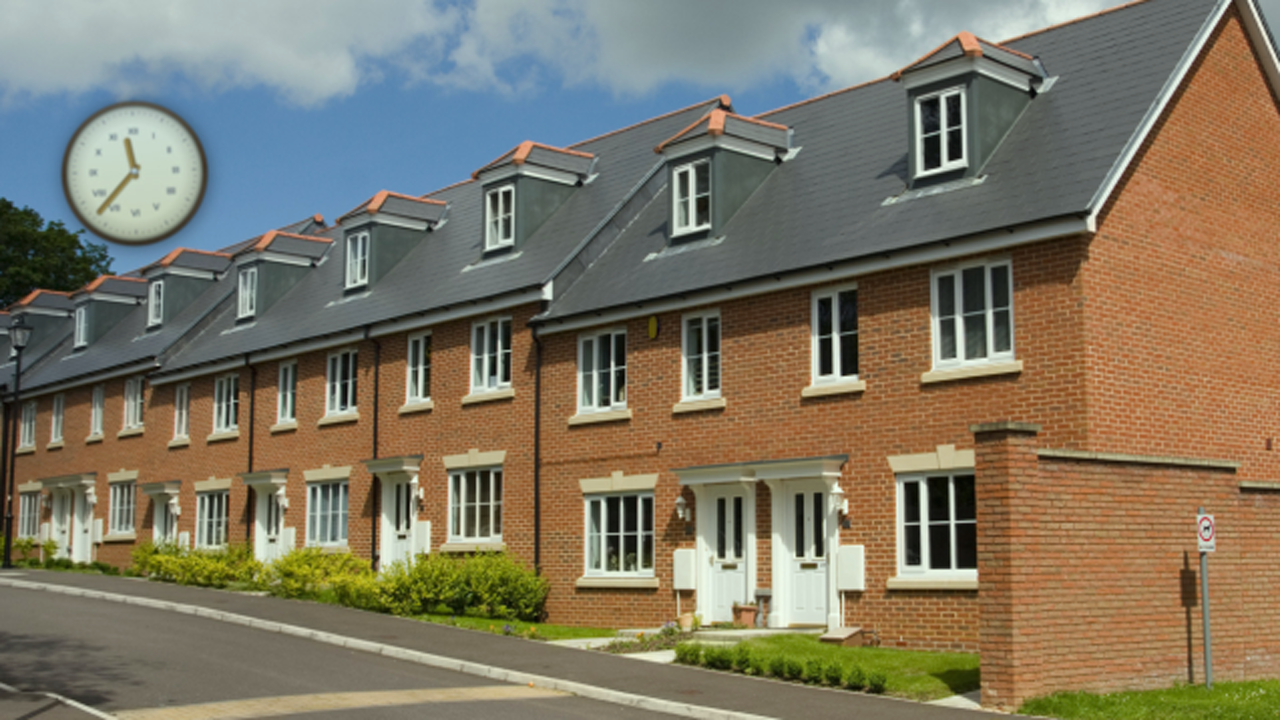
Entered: {"hour": 11, "minute": 37}
